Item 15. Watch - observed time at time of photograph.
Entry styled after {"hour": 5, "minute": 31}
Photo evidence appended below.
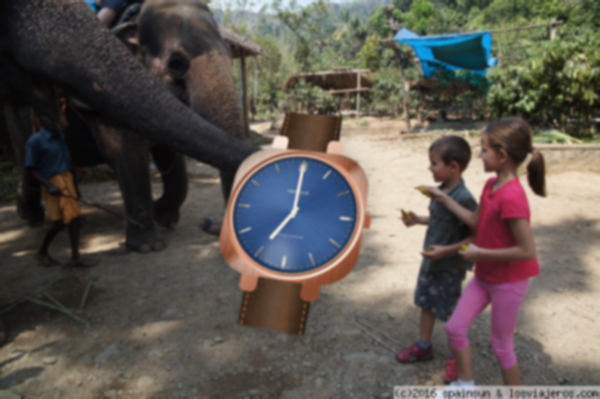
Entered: {"hour": 7, "minute": 0}
